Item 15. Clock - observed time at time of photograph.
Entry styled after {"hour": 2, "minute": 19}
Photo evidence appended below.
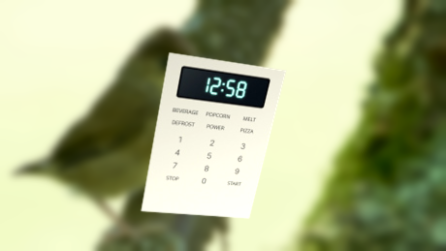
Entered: {"hour": 12, "minute": 58}
